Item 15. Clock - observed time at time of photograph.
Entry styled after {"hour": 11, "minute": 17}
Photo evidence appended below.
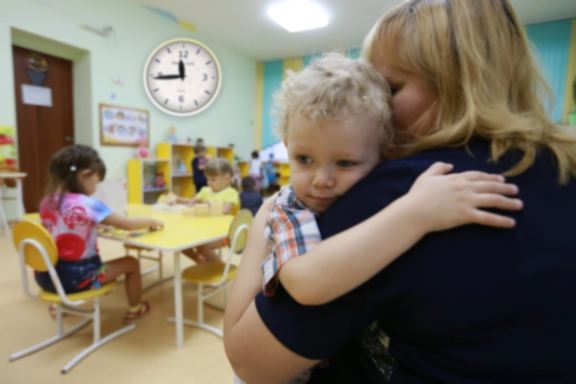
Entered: {"hour": 11, "minute": 44}
